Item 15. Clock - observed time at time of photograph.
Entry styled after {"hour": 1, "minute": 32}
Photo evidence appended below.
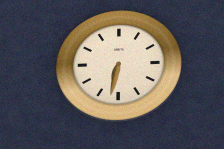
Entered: {"hour": 6, "minute": 32}
